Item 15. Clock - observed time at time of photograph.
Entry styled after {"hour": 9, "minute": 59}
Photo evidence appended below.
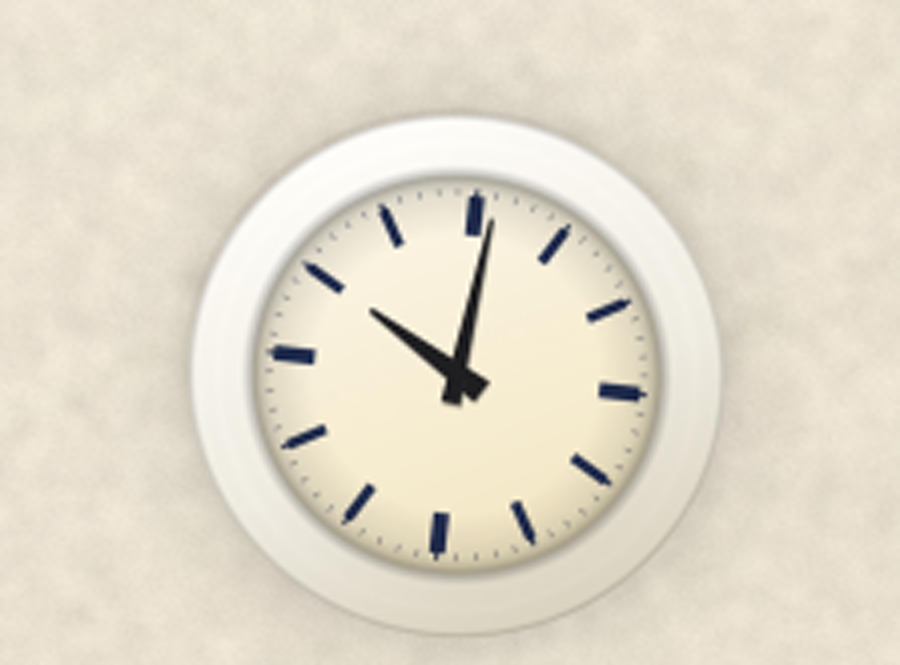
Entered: {"hour": 10, "minute": 1}
